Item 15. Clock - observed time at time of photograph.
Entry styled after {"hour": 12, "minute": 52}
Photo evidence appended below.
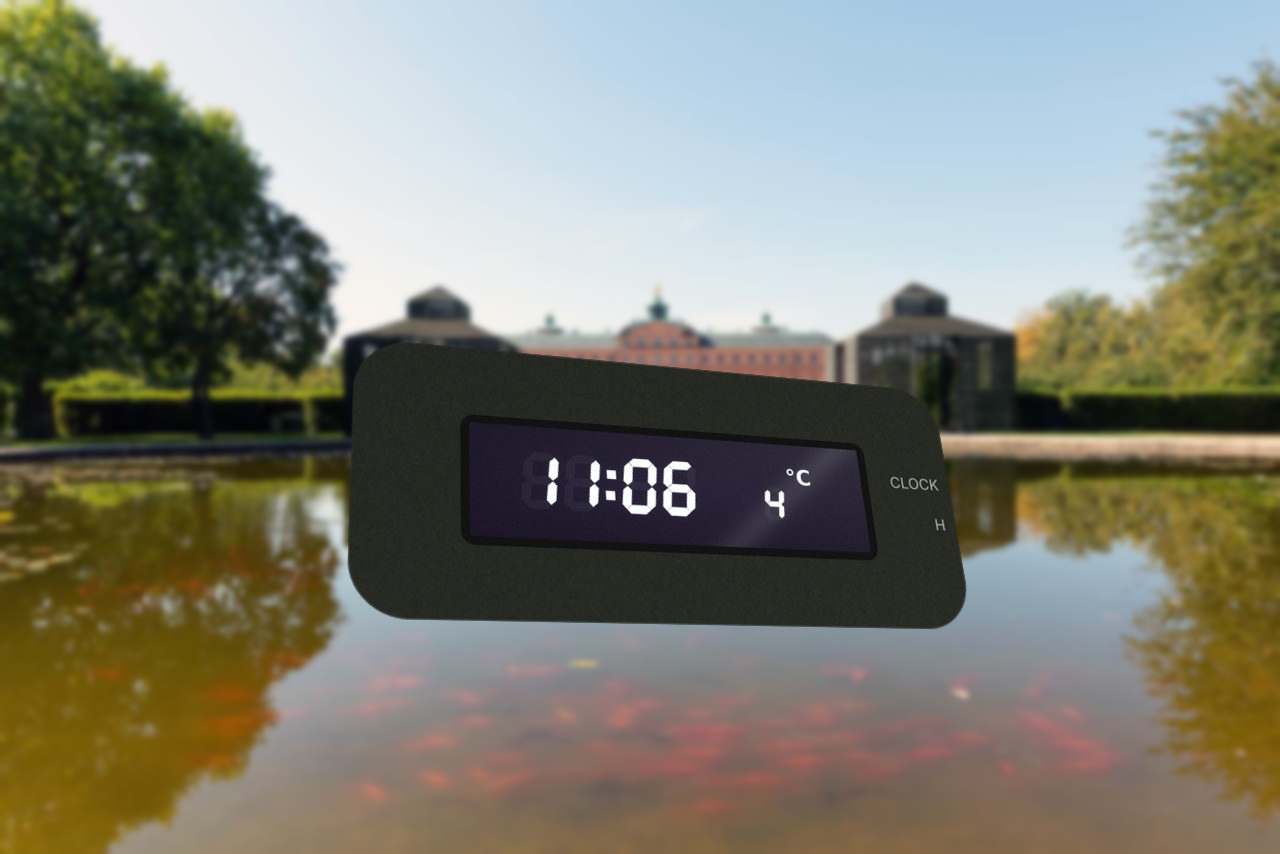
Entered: {"hour": 11, "minute": 6}
